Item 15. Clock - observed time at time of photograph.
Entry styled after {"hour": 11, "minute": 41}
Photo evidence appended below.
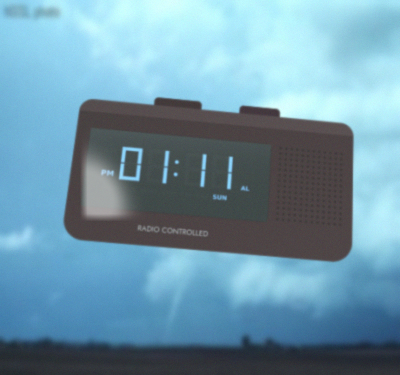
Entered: {"hour": 1, "minute": 11}
